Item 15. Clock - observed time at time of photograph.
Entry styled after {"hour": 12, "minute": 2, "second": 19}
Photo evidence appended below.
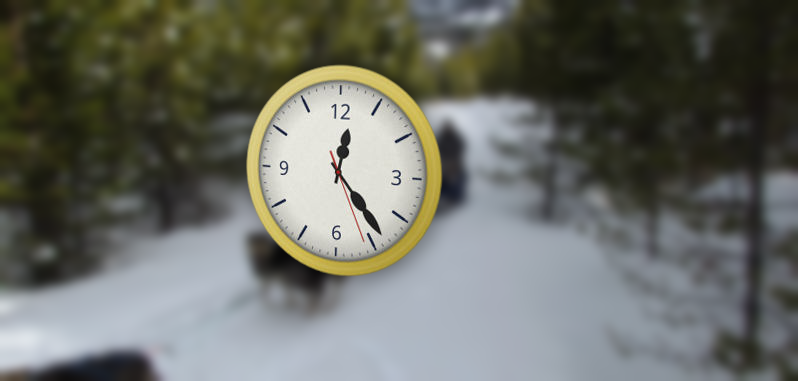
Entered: {"hour": 12, "minute": 23, "second": 26}
